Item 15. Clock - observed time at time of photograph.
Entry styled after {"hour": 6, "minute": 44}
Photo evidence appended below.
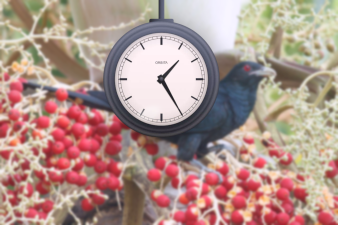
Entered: {"hour": 1, "minute": 25}
